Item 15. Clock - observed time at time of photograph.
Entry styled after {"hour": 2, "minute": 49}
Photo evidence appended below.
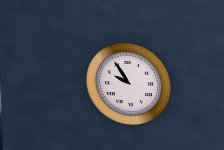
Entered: {"hour": 9, "minute": 55}
